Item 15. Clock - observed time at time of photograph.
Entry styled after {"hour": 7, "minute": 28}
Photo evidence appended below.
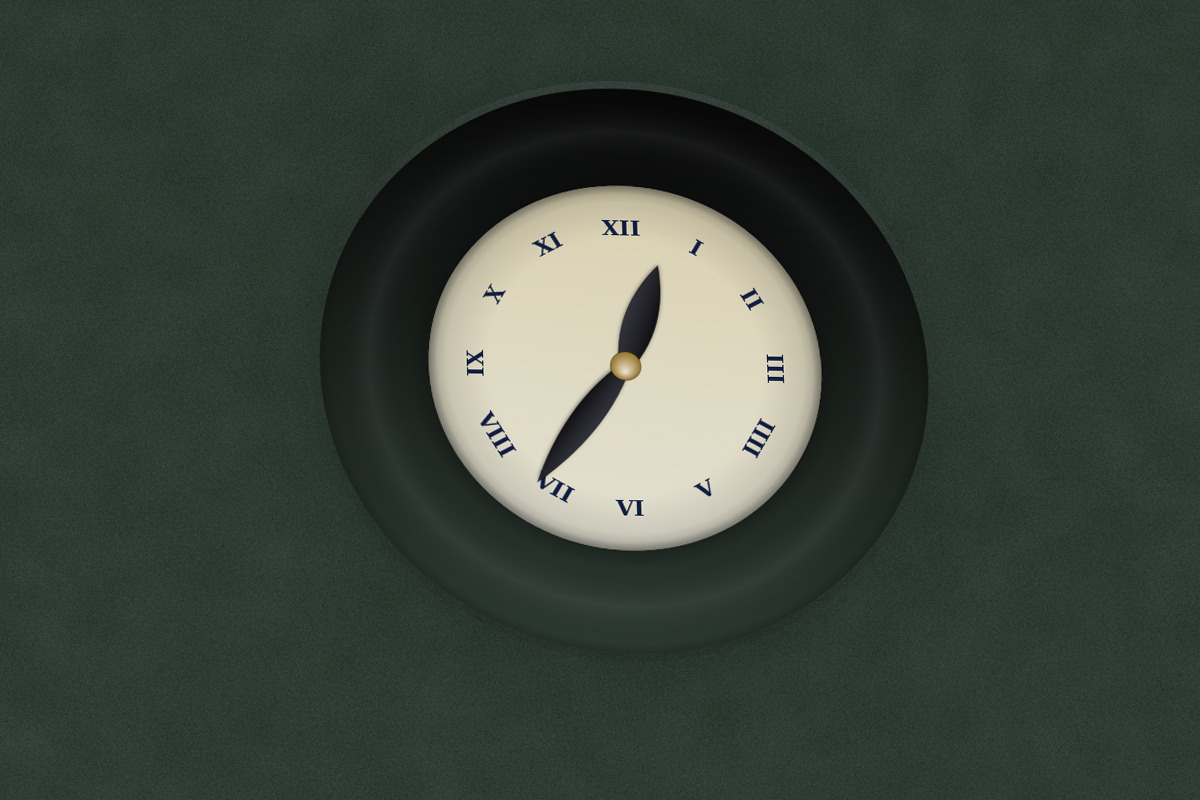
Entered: {"hour": 12, "minute": 36}
